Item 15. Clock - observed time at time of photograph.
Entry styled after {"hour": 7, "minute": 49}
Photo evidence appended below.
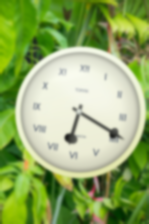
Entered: {"hour": 6, "minute": 19}
